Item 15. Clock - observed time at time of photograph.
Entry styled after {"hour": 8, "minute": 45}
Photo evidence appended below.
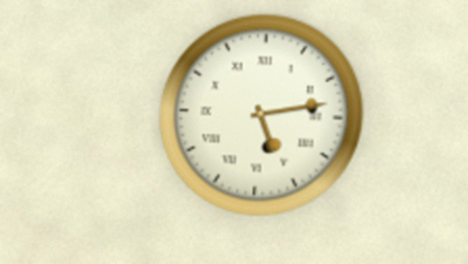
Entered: {"hour": 5, "minute": 13}
